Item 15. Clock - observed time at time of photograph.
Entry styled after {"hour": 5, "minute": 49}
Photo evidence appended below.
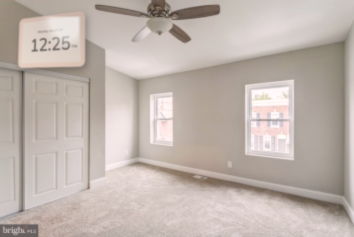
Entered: {"hour": 12, "minute": 25}
